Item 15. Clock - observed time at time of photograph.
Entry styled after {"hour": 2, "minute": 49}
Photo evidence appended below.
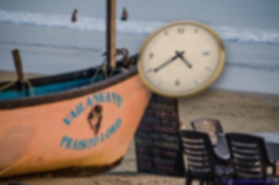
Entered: {"hour": 4, "minute": 39}
